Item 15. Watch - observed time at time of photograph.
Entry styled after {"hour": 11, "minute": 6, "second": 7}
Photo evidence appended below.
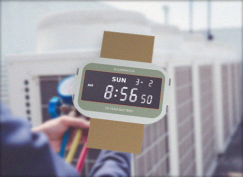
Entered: {"hour": 8, "minute": 56, "second": 50}
